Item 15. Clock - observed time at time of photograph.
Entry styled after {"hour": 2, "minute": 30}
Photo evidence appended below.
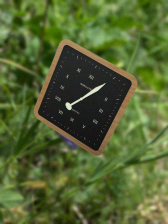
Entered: {"hour": 7, "minute": 5}
